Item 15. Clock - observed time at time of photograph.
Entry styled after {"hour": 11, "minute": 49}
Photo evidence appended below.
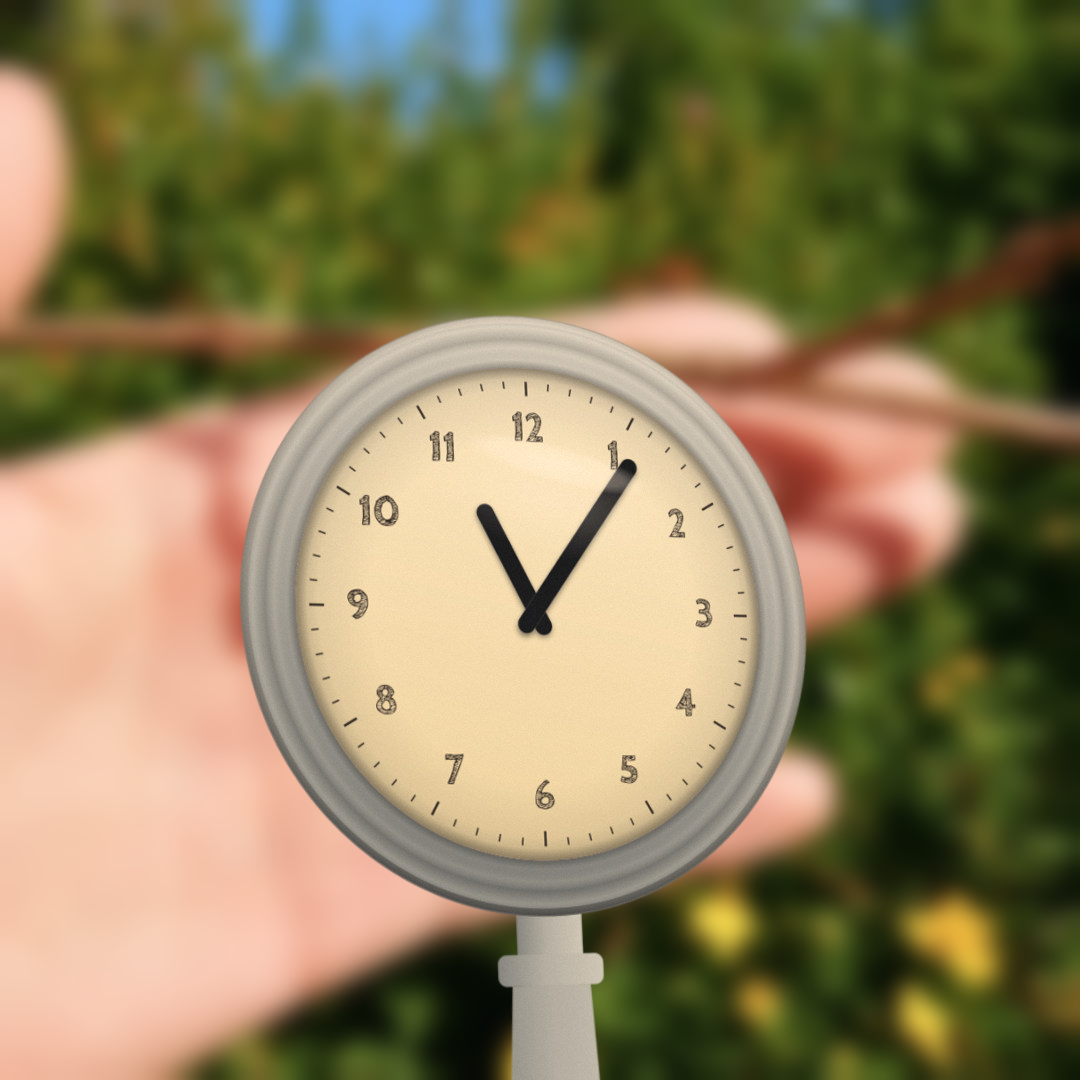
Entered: {"hour": 11, "minute": 6}
